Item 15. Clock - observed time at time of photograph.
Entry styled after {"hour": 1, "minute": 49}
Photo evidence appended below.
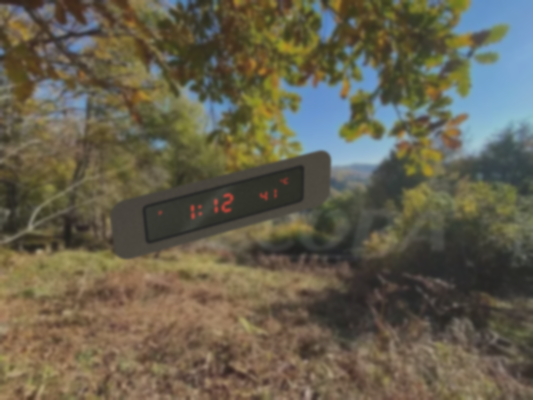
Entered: {"hour": 1, "minute": 12}
